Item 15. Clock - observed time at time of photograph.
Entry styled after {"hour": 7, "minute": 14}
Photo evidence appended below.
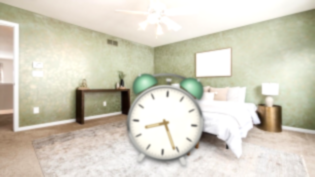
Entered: {"hour": 8, "minute": 26}
